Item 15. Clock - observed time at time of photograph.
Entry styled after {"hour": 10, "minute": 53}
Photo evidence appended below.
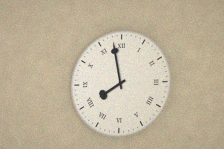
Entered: {"hour": 7, "minute": 58}
